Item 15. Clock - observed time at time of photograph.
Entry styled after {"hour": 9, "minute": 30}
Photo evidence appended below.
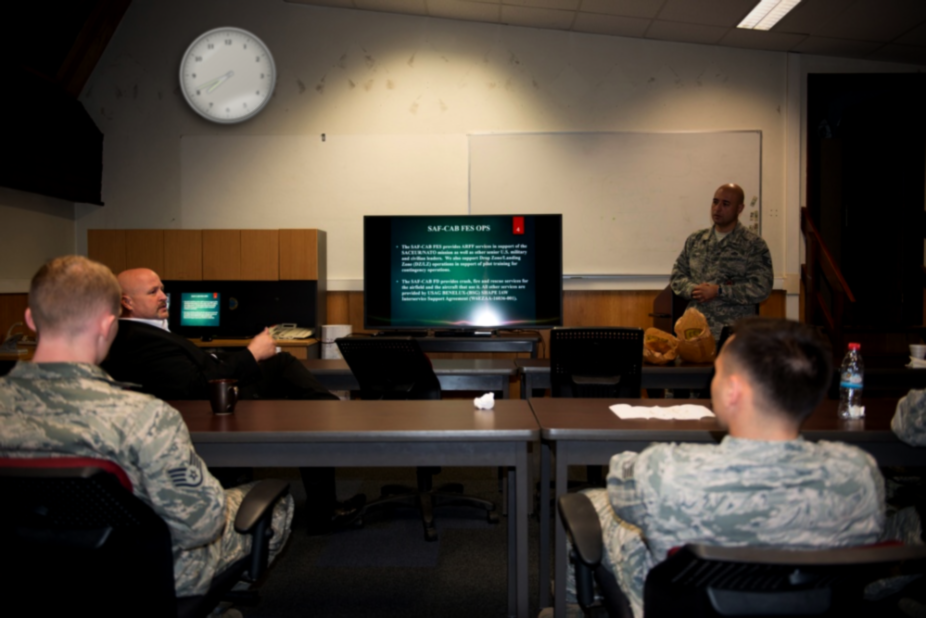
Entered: {"hour": 7, "minute": 41}
